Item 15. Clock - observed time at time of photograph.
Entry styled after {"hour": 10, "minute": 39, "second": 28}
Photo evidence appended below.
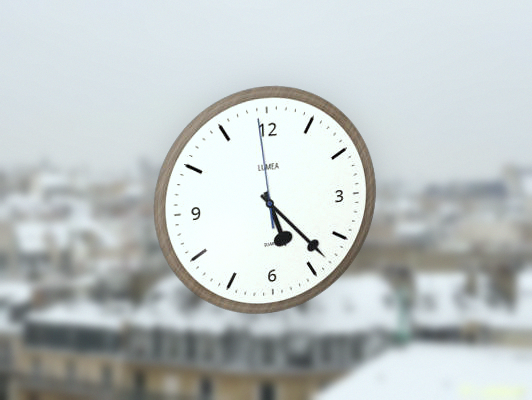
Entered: {"hour": 5, "minute": 22, "second": 59}
